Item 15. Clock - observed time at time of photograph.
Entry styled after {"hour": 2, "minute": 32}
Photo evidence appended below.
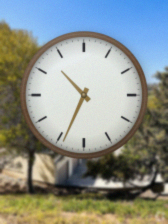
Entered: {"hour": 10, "minute": 34}
